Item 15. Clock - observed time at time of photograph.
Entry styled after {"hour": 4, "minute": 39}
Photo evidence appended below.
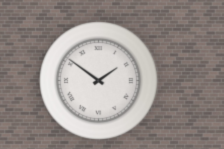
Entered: {"hour": 1, "minute": 51}
